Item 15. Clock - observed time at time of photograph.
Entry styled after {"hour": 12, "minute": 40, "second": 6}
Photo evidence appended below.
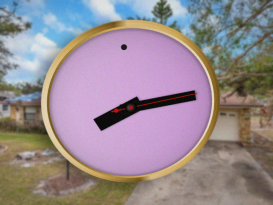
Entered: {"hour": 8, "minute": 14, "second": 14}
